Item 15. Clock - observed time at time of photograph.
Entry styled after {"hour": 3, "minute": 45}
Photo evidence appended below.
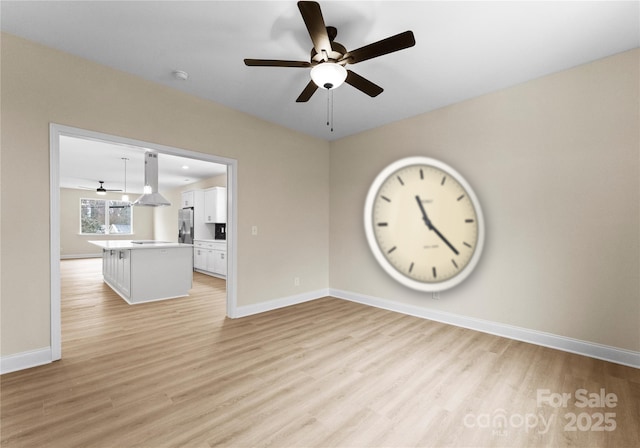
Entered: {"hour": 11, "minute": 23}
